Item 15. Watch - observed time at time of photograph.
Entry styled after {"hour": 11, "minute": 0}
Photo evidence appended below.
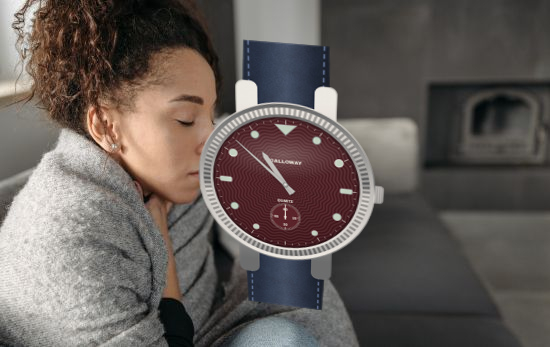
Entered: {"hour": 10, "minute": 52}
